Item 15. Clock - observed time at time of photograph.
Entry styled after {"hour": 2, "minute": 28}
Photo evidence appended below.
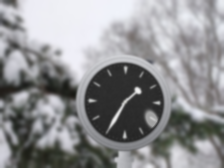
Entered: {"hour": 1, "minute": 35}
